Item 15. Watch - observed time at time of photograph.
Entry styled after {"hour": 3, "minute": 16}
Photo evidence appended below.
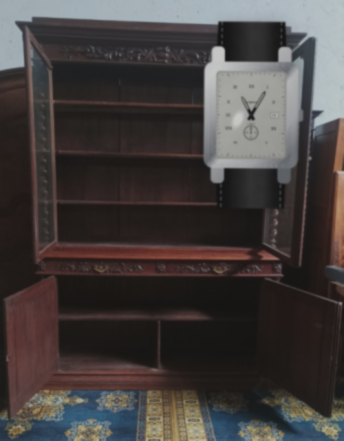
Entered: {"hour": 11, "minute": 5}
